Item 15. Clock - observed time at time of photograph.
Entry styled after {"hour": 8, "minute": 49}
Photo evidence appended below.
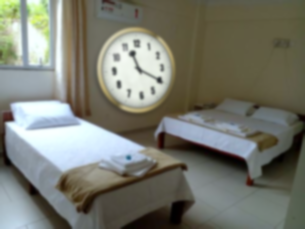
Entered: {"hour": 11, "minute": 20}
